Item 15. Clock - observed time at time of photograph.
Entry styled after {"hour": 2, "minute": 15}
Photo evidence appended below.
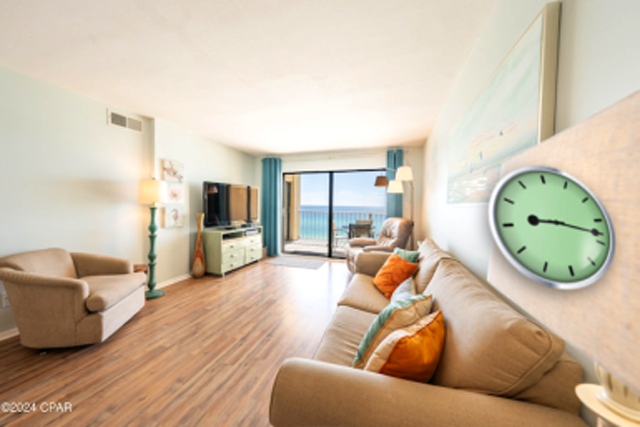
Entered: {"hour": 9, "minute": 18}
